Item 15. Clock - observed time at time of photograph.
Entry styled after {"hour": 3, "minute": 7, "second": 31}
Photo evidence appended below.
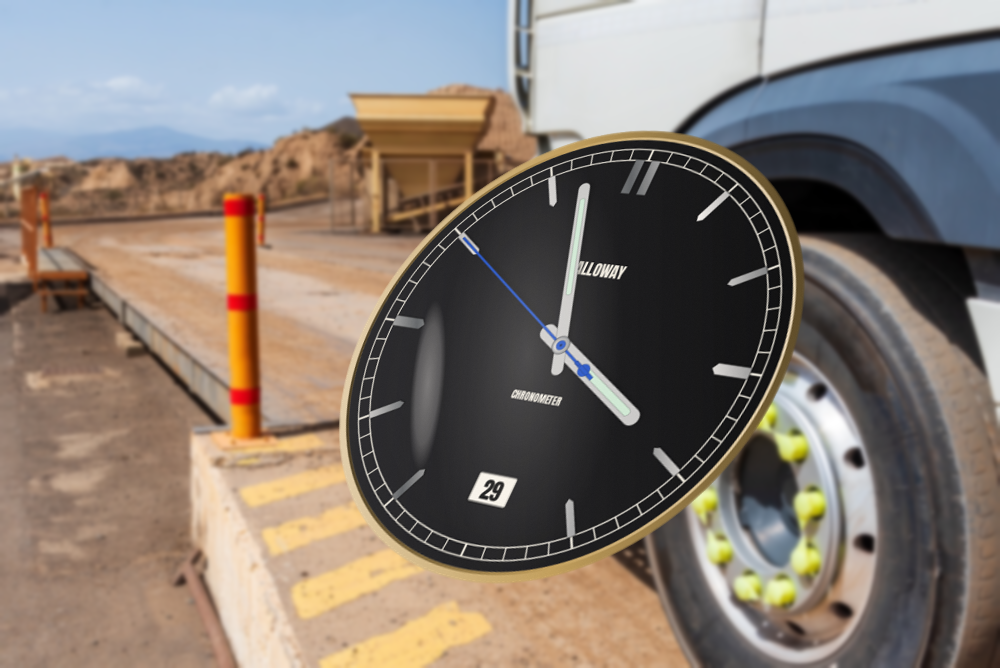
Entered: {"hour": 3, "minute": 56, "second": 50}
